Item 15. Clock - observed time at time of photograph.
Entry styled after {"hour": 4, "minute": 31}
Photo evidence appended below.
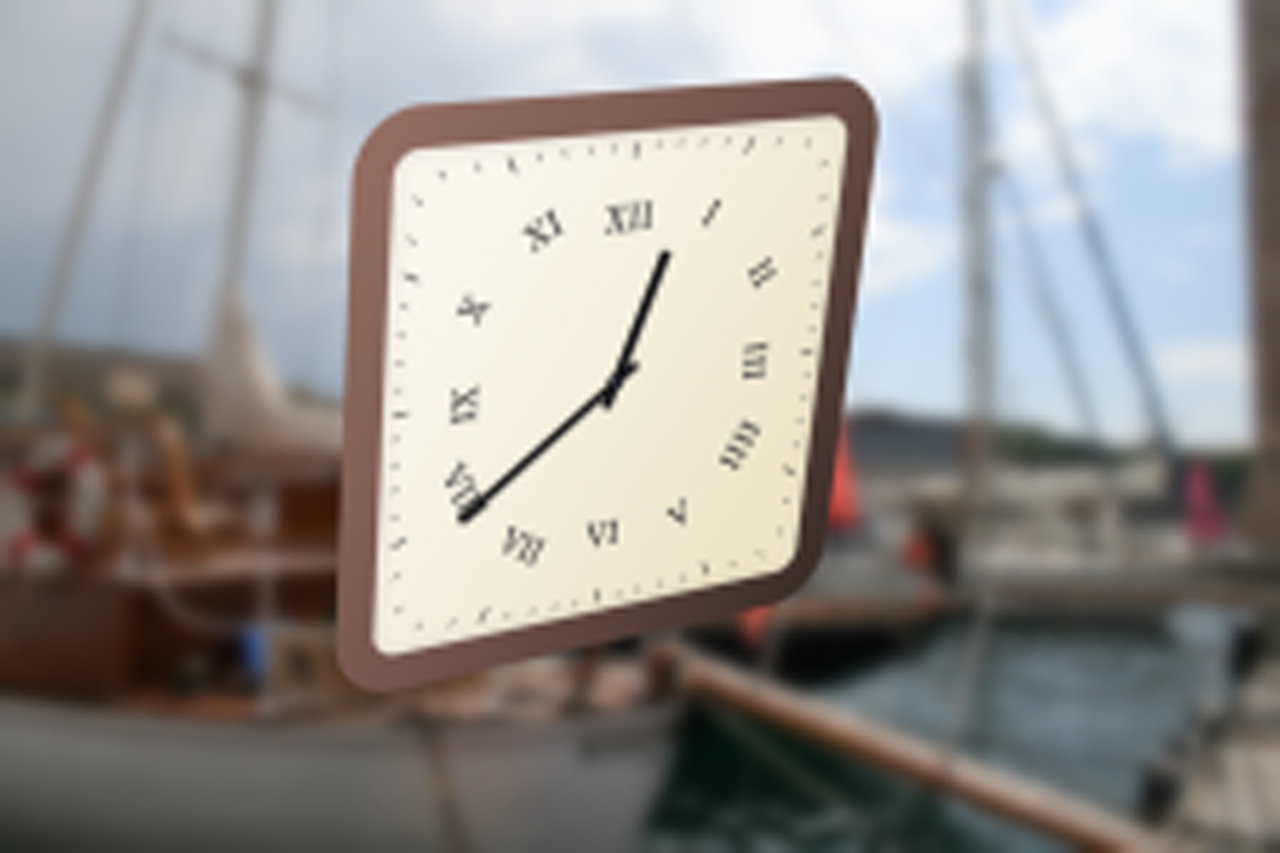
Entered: {"hour": 12, "minute": 39}
